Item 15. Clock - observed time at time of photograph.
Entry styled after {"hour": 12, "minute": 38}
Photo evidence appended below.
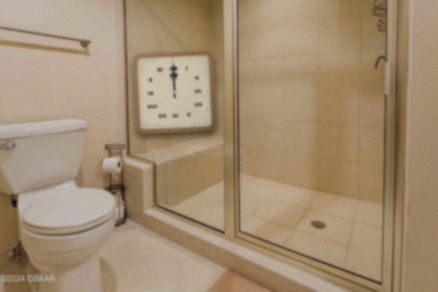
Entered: {"hour": 12, "minute": 0}
